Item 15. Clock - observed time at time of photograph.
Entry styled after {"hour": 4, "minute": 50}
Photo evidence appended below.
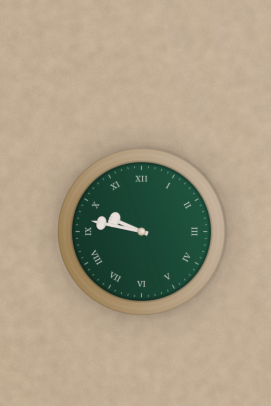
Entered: {"hour": 9, "minute": 47}
